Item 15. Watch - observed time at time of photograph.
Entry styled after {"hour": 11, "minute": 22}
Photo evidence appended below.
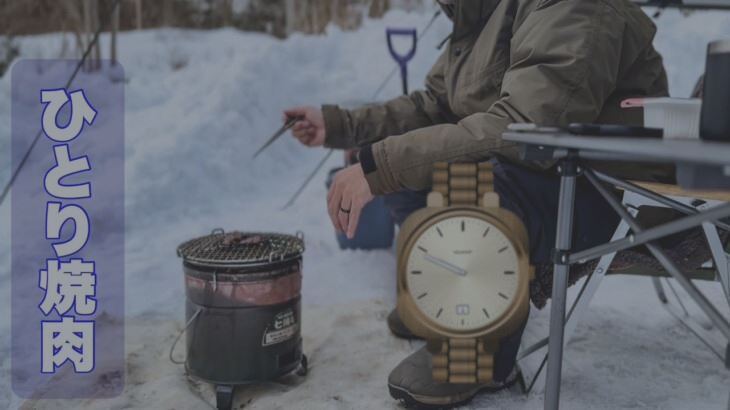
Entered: {"hour": 9, "minute": 49}
